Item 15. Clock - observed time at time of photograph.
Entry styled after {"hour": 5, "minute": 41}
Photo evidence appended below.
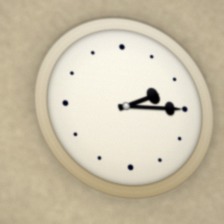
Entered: {"hour": 2, "minute": 15}
